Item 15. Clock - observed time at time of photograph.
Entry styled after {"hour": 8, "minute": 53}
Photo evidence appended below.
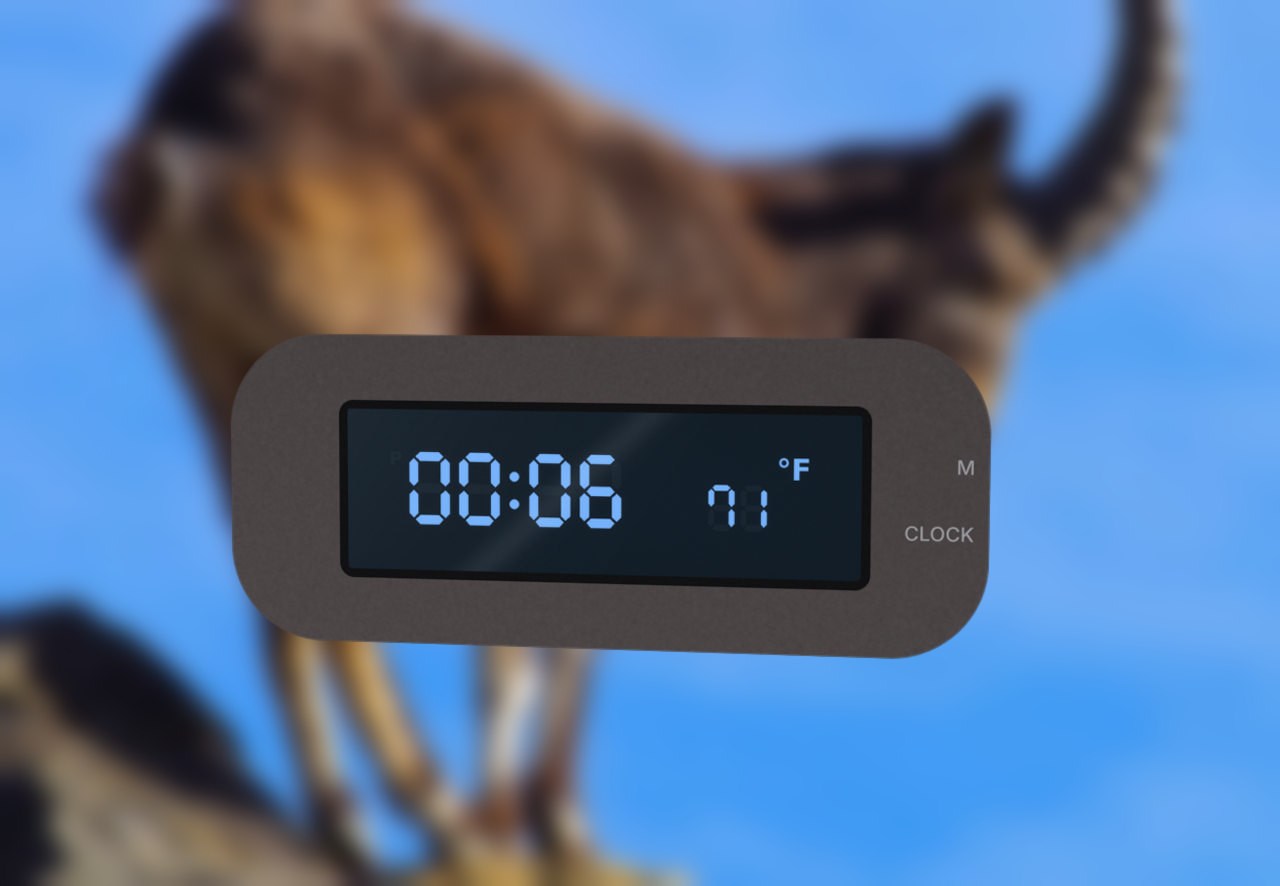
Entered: {"hour": 0, "minute": 6}
